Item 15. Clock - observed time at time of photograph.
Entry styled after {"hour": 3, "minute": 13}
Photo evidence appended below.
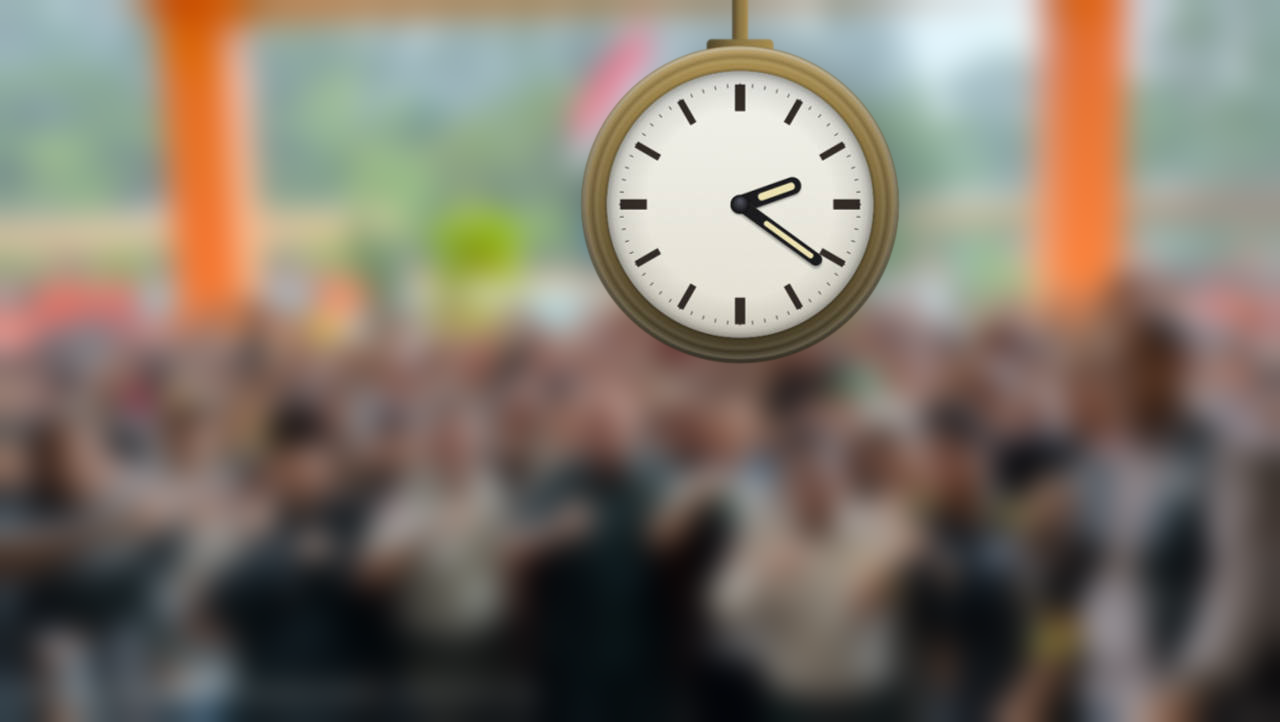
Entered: {"hour": 2, "minute": 21}
